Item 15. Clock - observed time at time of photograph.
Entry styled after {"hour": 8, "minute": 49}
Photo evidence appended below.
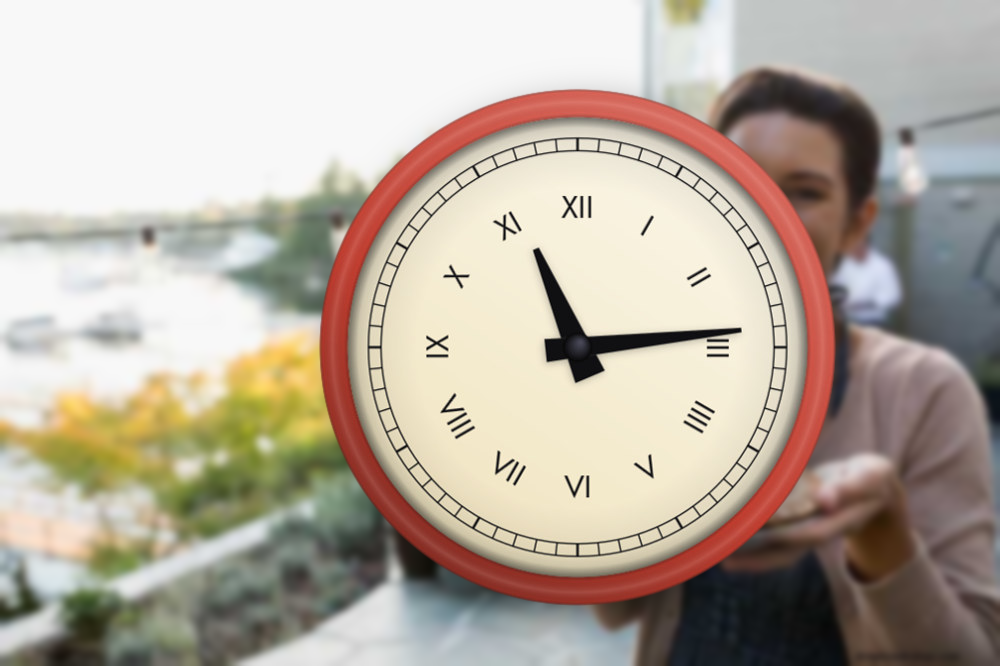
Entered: {"hour": 11, "minute": 14}
